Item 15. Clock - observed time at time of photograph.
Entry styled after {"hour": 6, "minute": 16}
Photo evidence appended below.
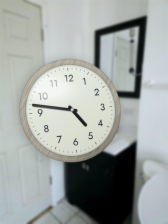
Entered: {"hour": 4, "minute": 47}
